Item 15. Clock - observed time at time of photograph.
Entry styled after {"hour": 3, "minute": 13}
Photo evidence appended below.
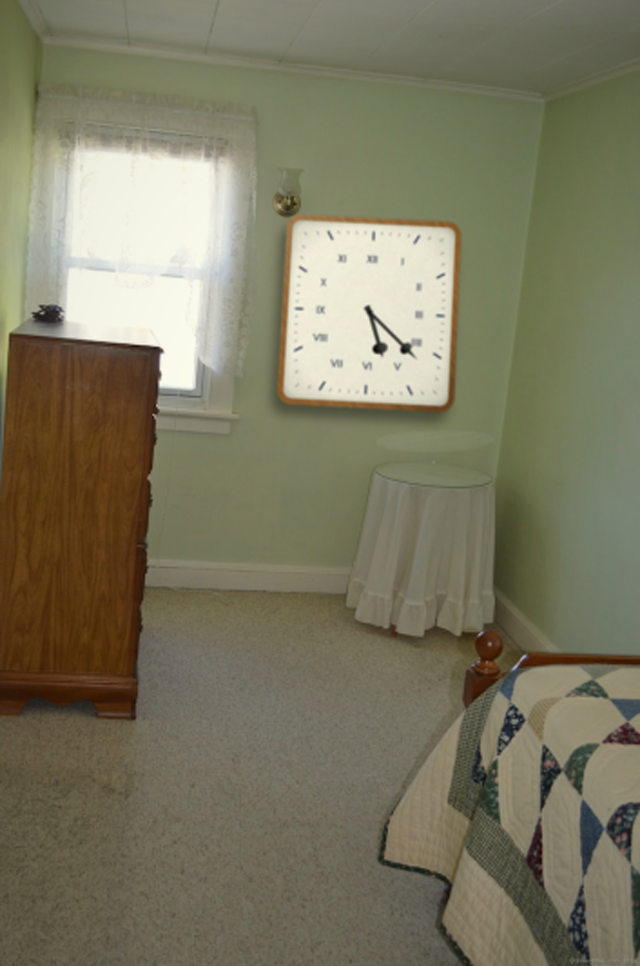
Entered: {"hour": 5, "minute": 22}
